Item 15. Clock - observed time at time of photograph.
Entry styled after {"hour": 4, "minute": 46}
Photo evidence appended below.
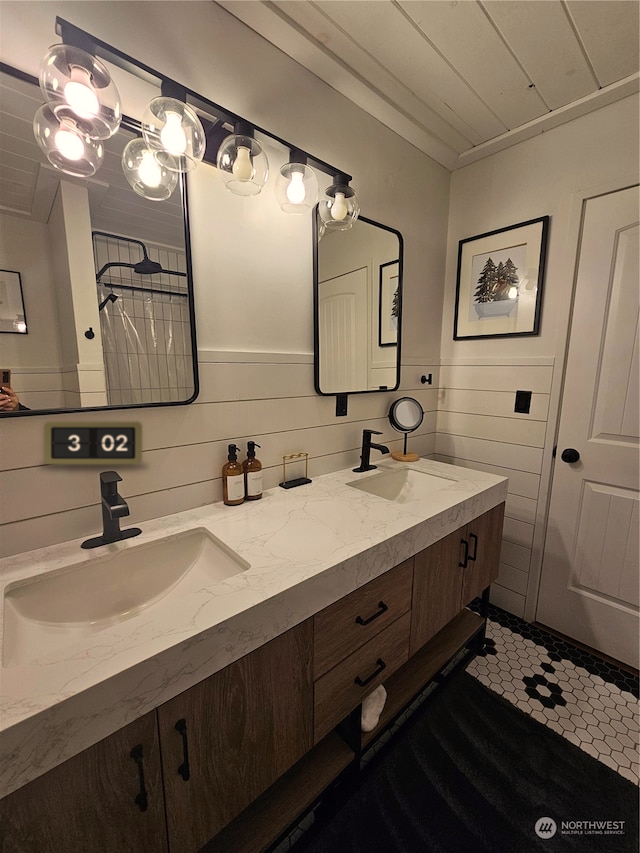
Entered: {"hour": 3, "minute": 2}
